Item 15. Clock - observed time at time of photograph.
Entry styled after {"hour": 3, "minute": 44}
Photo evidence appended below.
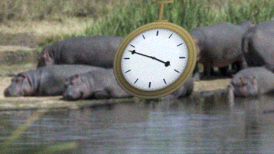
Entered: {"hour": 3, "minute": 48}
